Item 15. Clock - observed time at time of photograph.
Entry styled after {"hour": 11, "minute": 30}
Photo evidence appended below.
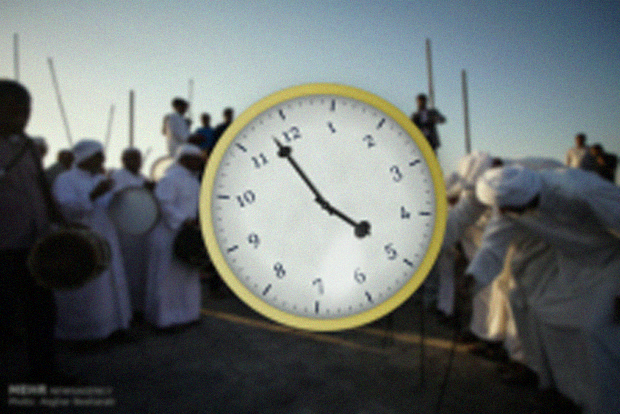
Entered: {"hour": 4, "minute": 58}
